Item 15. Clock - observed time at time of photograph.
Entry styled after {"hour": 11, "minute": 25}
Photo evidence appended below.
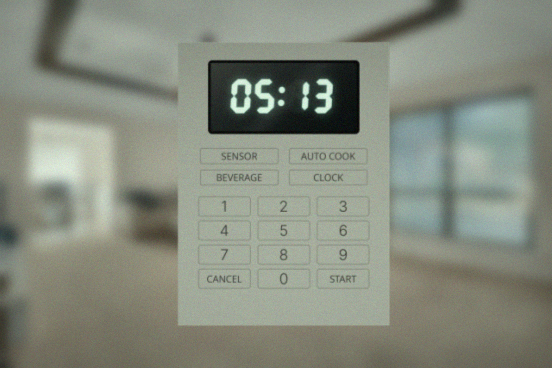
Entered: {"hour": 5, "minute": 13}
